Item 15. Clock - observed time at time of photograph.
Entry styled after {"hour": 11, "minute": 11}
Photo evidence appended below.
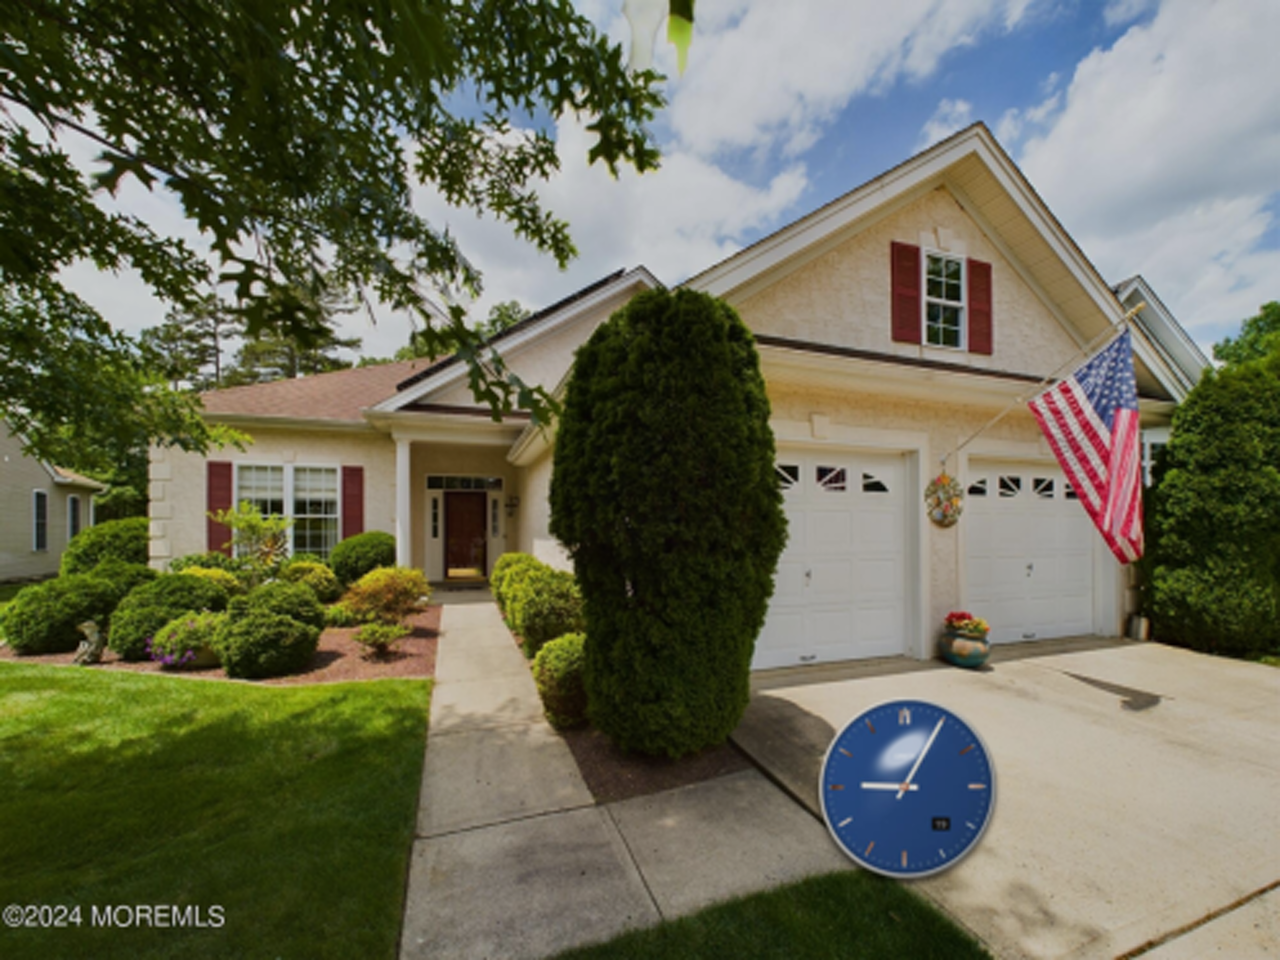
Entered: {"hour": 9, "minute": 5}
